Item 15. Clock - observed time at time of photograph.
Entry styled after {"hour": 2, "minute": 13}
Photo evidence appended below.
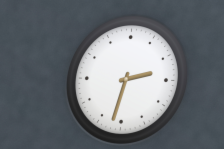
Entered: {"hour": 2, "minute": 32}
